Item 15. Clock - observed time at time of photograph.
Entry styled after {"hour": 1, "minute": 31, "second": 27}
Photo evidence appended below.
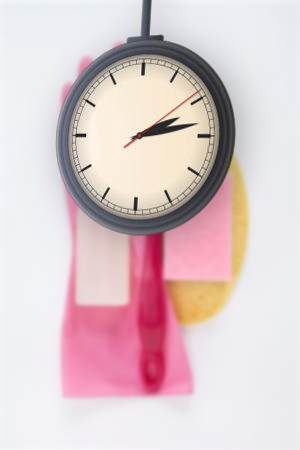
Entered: {"hour": 2, "minute": 13, "second": 9}
